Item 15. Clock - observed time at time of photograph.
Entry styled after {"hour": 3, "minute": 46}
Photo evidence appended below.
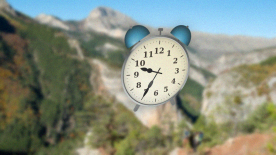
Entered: {"hour": 9, "minute": 35}
